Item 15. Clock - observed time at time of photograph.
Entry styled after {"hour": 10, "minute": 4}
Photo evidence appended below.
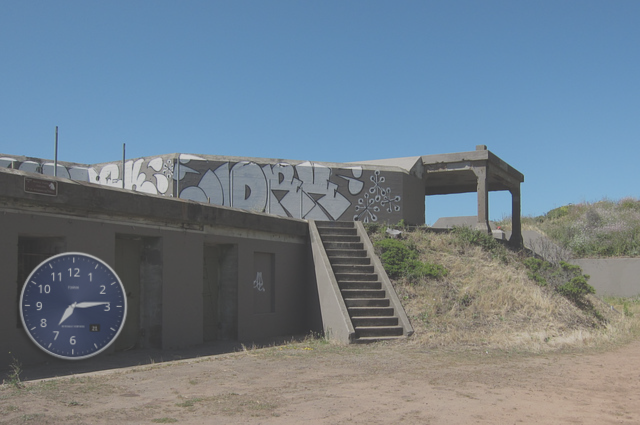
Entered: {"hour": 7, "minute": 14}
